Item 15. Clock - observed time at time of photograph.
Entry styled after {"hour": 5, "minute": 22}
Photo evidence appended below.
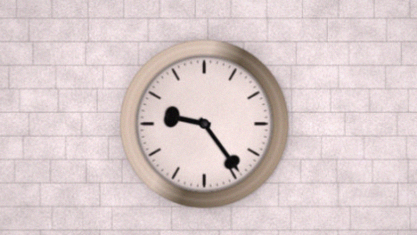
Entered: {"hour": 9, "minute": 24}
